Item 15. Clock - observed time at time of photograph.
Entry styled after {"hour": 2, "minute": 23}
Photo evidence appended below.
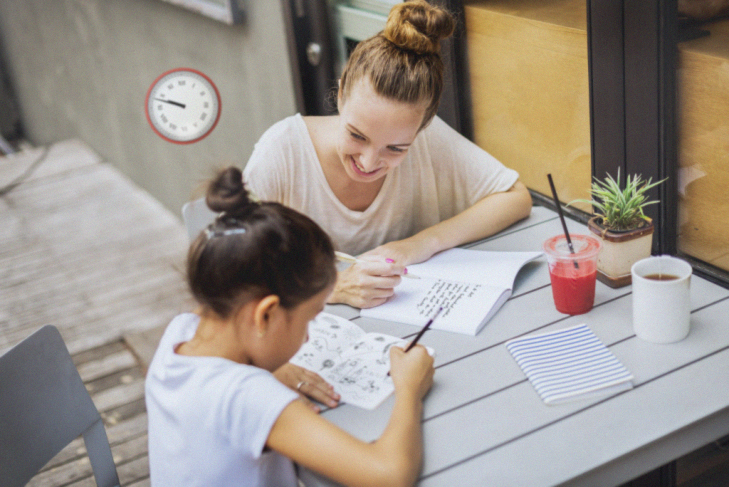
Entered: {"hour": 9, "minute": 48}
